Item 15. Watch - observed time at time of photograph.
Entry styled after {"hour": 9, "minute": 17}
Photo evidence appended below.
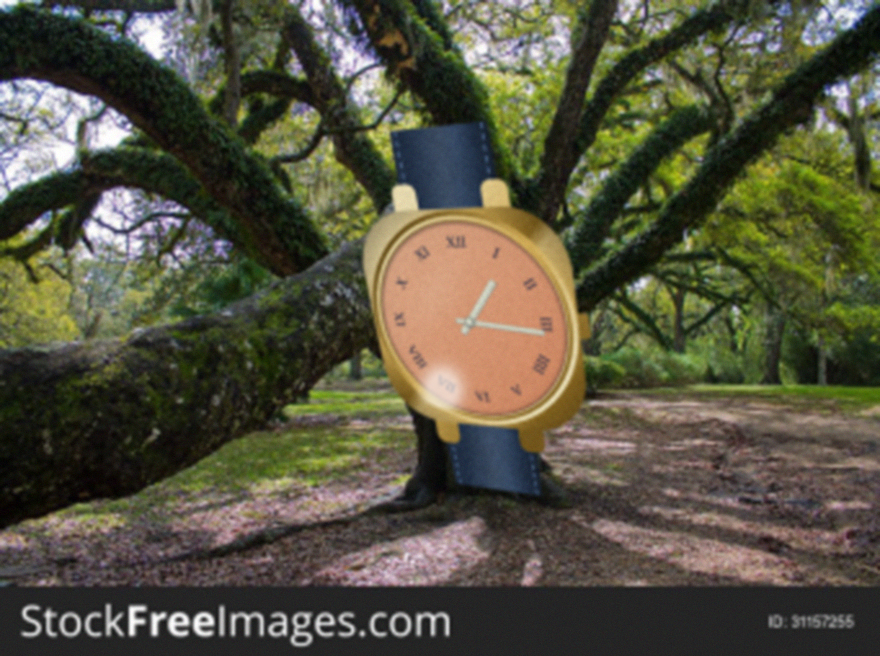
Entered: {"hour": 1, "minute": 16}
